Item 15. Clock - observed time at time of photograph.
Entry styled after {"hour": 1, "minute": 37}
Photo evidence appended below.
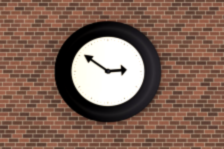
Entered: {"hour": 2, "minute": 51}
